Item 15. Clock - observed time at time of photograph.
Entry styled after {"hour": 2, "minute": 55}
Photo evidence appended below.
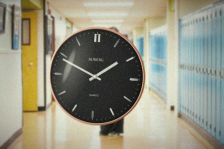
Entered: {"hour": 1, "minute": 49}
